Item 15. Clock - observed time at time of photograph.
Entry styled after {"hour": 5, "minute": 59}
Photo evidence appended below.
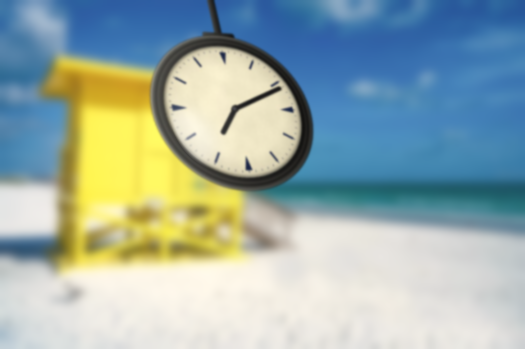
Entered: {"hour": 7, "minute": 11}
